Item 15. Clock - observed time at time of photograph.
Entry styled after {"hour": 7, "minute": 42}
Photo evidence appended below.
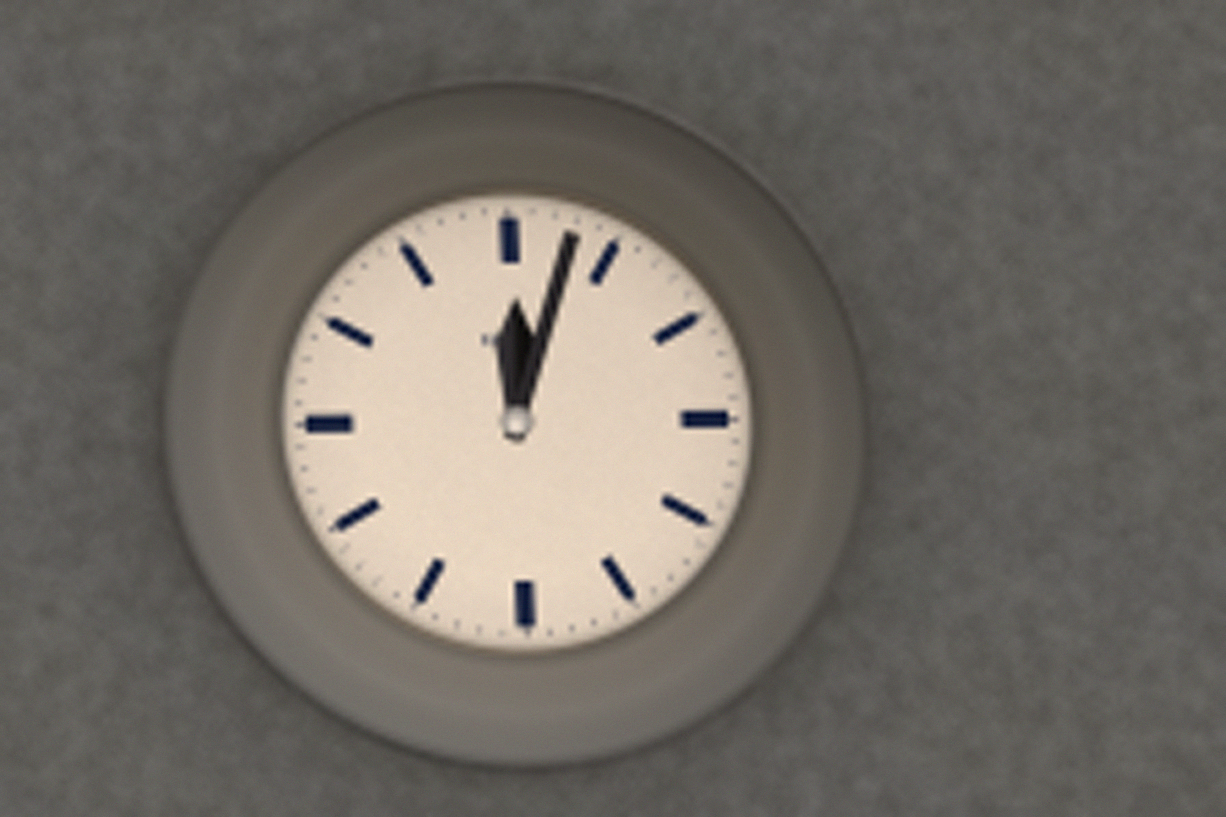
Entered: {"hour": 12, "minute": 3}
